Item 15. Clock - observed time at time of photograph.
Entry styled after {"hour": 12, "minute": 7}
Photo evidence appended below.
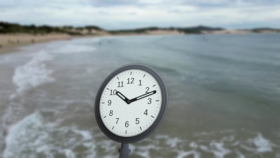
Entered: {"hour": 10, "minute": 12}
